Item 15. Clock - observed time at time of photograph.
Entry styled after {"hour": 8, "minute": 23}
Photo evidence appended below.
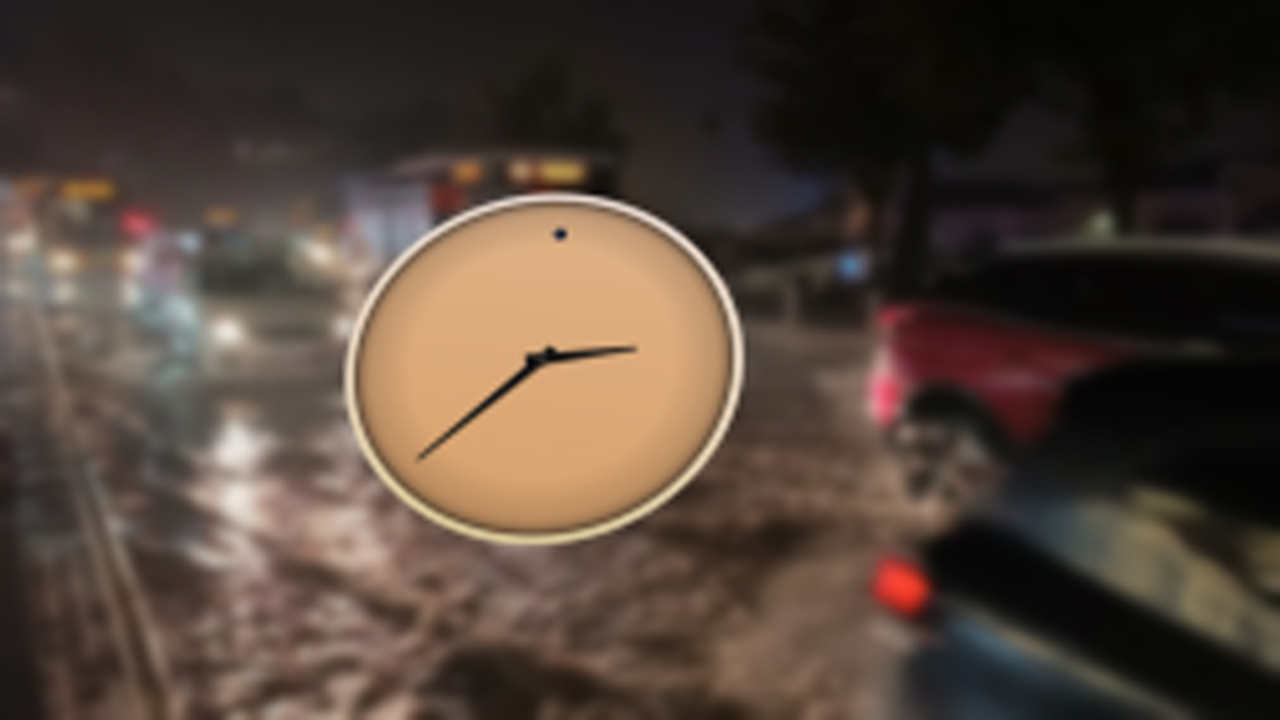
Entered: {"hour": 2, "minute": 37}
